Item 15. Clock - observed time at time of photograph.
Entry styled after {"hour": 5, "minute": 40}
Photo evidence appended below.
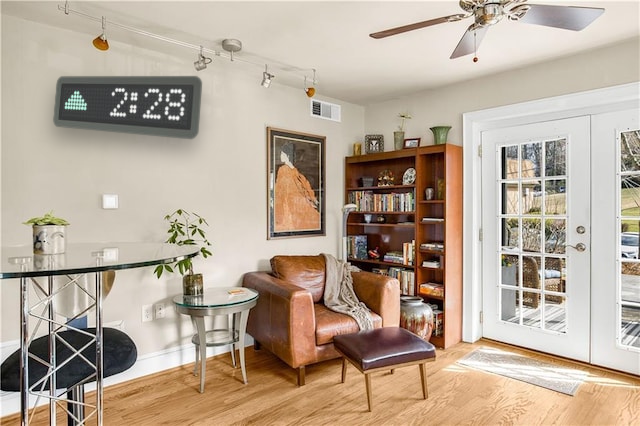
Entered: {"hour": 2, "minute": 28}
